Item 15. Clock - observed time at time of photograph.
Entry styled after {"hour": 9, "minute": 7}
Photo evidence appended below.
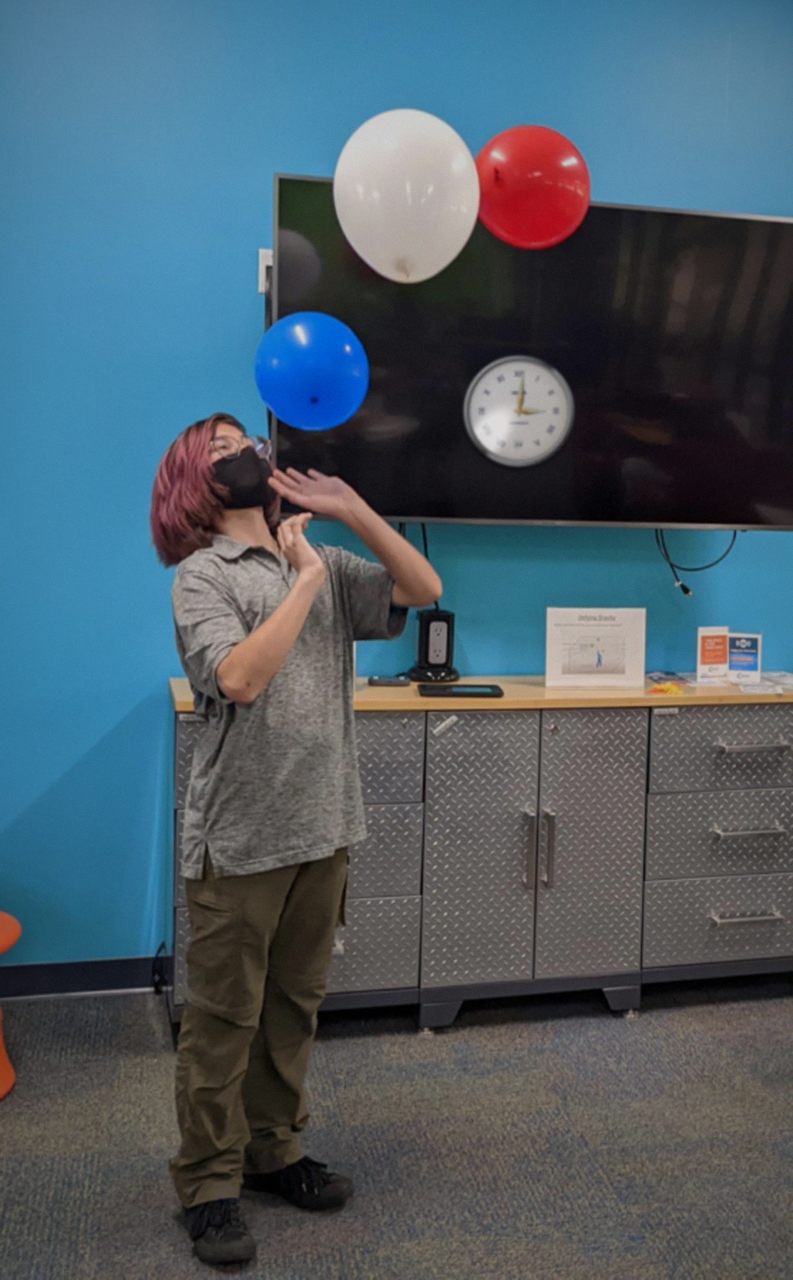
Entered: {"hour": 3, "minute": 1}
